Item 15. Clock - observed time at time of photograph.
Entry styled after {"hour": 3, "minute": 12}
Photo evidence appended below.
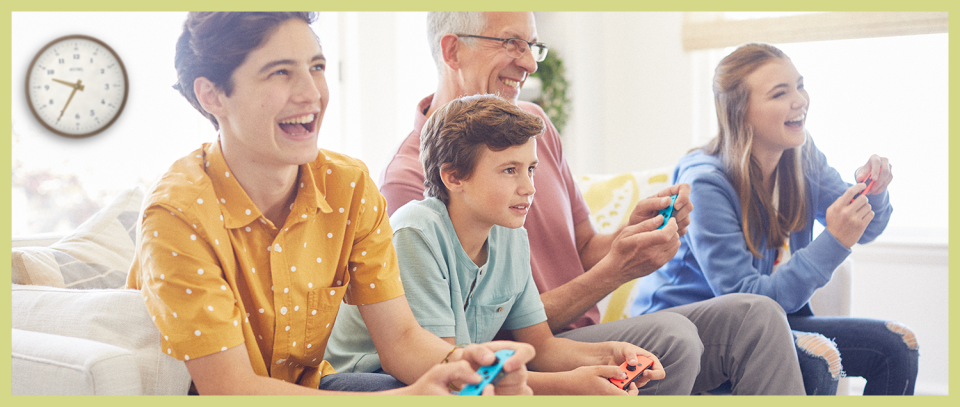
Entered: {"hour": 9, "minute": 35}
